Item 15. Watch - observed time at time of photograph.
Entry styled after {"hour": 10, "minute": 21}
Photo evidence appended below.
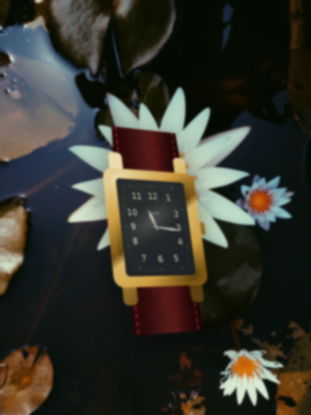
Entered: {"hour": 11, "minute": 16}
